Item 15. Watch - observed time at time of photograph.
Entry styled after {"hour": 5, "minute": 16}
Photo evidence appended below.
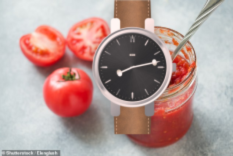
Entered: {"hour": 8, "minute": 13}
